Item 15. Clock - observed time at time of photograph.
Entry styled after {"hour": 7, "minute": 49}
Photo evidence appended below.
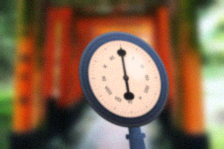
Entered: {"hour": 6, "minute": 0}
